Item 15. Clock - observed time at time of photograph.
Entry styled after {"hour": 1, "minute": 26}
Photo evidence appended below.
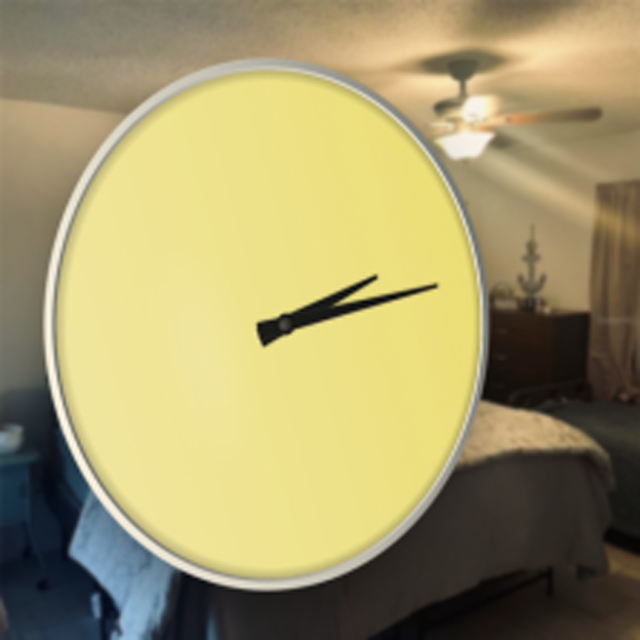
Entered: {"hour": 2, "minute": 13}
